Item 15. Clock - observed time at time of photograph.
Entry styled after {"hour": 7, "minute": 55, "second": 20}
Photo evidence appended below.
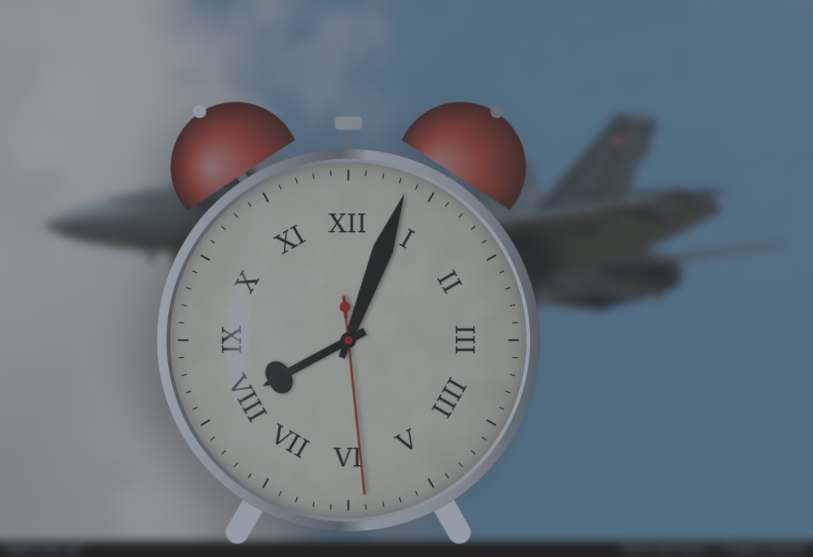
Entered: {"hour": 8, "minute": 3, "second": 29}
